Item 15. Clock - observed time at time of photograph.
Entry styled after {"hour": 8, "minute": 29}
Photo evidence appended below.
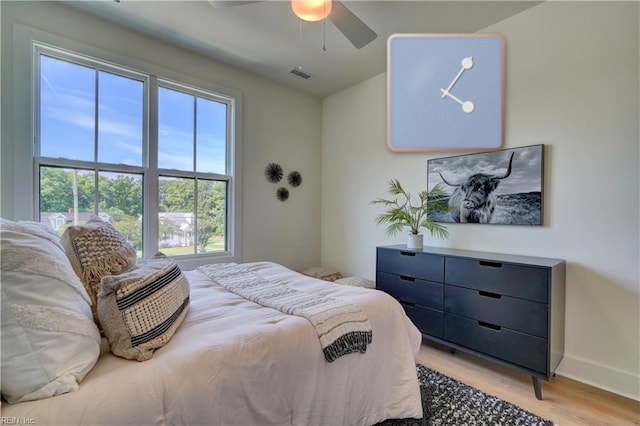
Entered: {"hour": 4, "minute": 6}
